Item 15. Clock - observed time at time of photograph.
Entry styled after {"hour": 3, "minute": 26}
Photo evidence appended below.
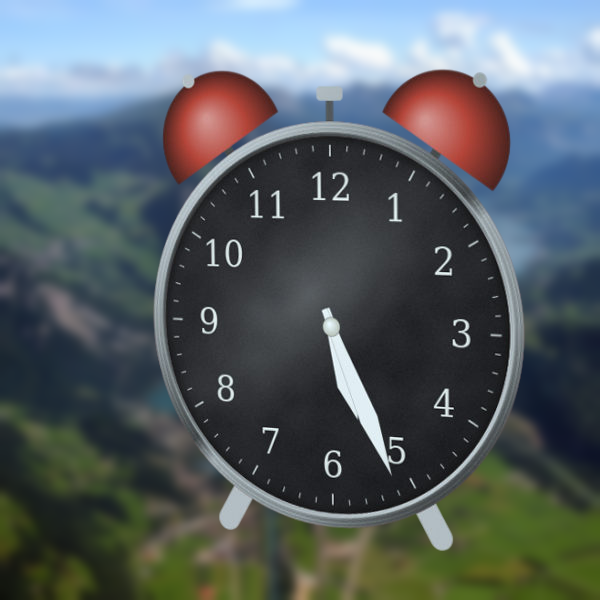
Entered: {"hour": 5, "minute": 26}
